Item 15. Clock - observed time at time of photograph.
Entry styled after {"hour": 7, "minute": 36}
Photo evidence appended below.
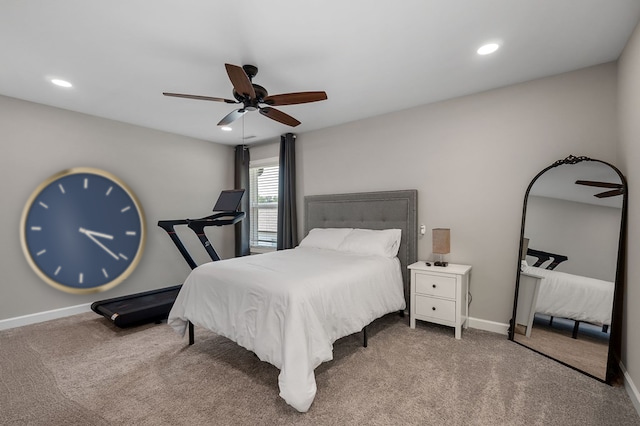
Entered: {"hour": 3, "minute": 21}
